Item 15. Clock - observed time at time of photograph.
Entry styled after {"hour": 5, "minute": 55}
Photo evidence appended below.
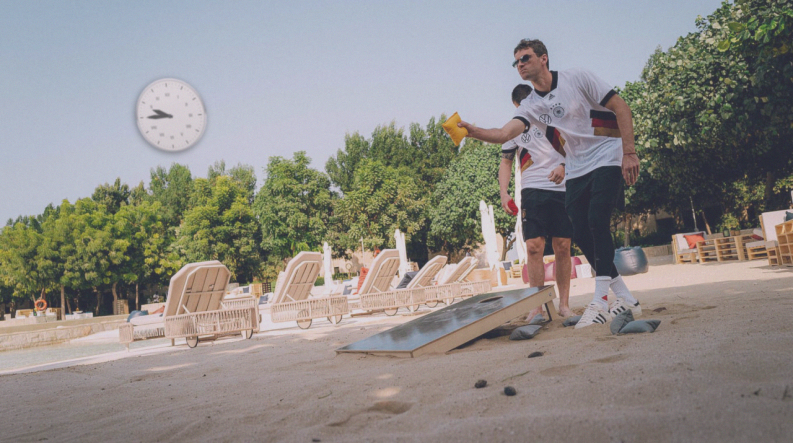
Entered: {"hour": 9, "minute": 45}
